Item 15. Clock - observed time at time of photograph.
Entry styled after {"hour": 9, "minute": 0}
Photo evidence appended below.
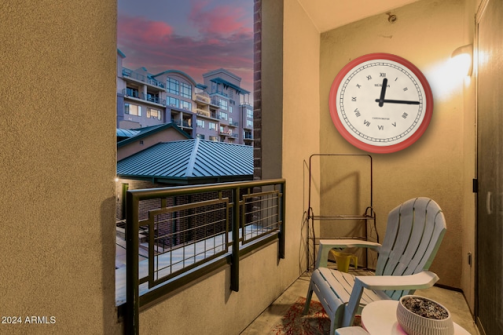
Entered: {"hour": 12, "minute": 15}
